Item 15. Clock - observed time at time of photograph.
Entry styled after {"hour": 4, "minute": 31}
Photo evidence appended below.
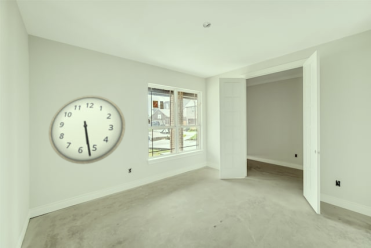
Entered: {"hour": 5, "minute": 27}
